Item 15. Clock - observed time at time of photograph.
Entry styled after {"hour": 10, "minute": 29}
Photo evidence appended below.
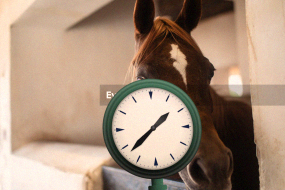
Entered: {"hour": 1, "minute": 38}
